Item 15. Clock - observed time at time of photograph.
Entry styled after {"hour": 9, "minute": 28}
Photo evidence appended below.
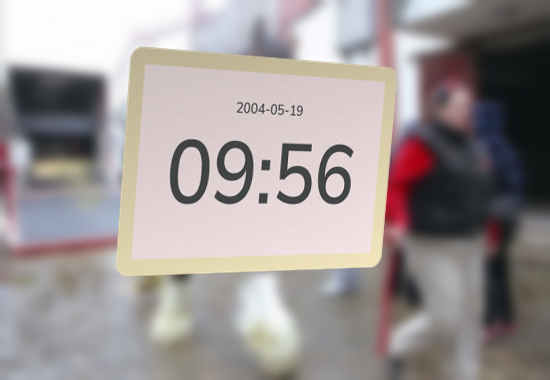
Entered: {"hour": 9, "minute": 56}
